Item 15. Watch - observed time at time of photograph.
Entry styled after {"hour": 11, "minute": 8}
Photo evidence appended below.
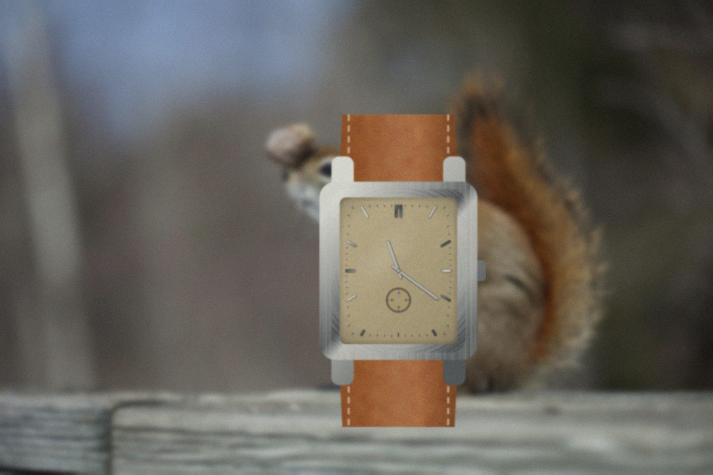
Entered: {"hour": 11, "minute": 21}
